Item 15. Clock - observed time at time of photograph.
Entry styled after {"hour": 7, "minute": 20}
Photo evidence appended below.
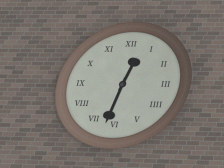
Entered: {"hour": 12, "minute": 32}
